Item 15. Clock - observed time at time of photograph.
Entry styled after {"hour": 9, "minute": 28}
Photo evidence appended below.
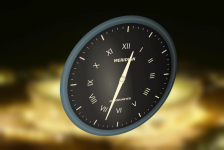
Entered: {"hour": 12, "minute": 33}
